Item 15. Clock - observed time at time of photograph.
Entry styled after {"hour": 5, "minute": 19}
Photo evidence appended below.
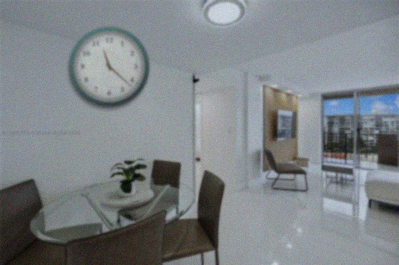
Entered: {"hour": 11, "minute": 22}
